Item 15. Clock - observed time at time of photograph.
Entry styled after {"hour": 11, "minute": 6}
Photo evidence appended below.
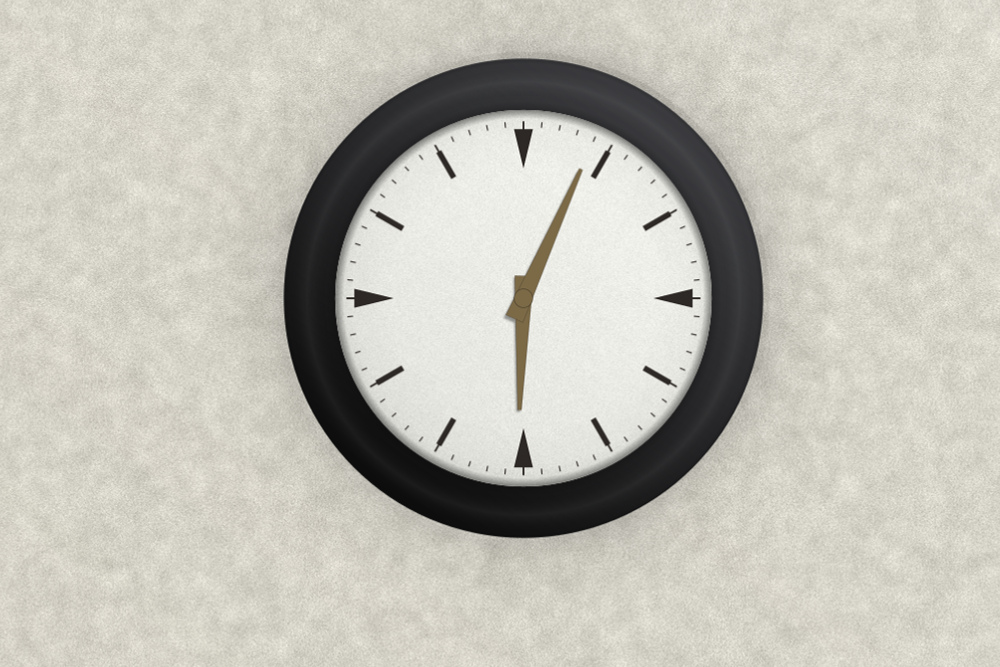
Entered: {"hour": 6, "minute": 4}
